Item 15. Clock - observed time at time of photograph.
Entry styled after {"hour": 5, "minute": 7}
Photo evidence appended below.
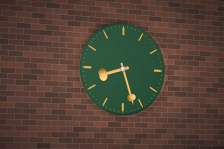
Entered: {"hour": 8, "minute": 27}
